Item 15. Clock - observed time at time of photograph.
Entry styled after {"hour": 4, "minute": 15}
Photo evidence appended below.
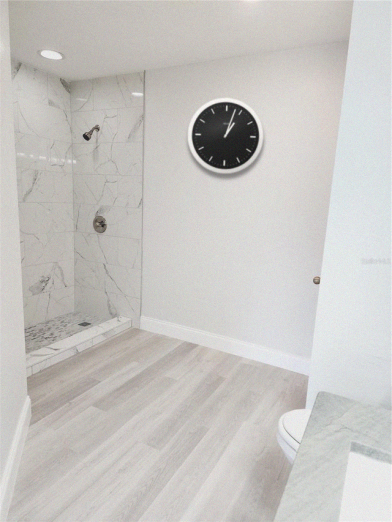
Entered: {"hour": 1, "minute": 3}
